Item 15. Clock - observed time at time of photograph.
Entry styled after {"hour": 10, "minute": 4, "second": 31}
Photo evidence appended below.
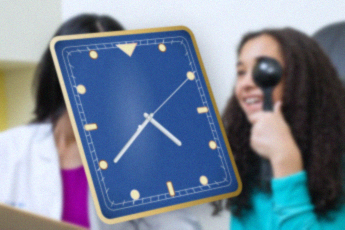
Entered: {"hour": 4, "minute": 39, "second": 10}
